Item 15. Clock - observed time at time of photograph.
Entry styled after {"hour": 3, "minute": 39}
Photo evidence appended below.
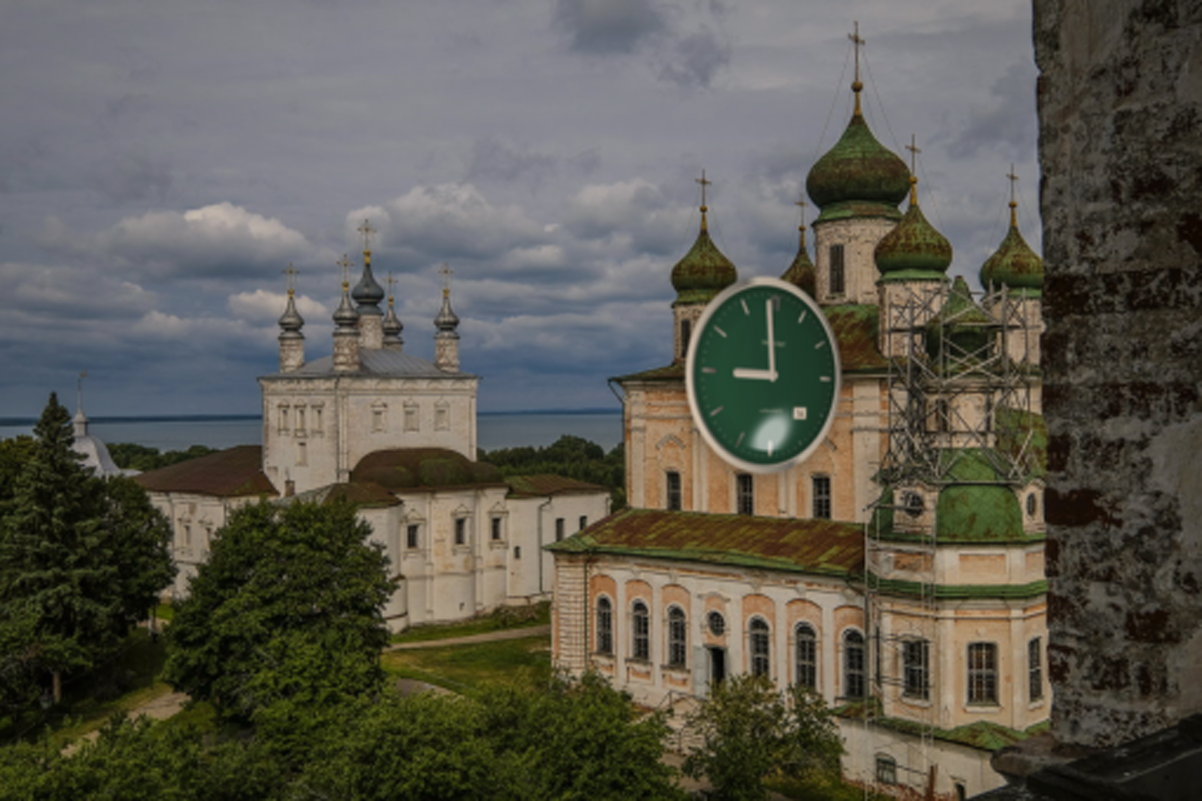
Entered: {"hour": 8, "minute": 59}
